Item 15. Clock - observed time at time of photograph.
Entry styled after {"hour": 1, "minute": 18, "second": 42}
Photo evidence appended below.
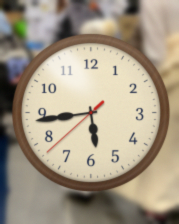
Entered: {"hour": 5, "minute": 43, "second": 38}
